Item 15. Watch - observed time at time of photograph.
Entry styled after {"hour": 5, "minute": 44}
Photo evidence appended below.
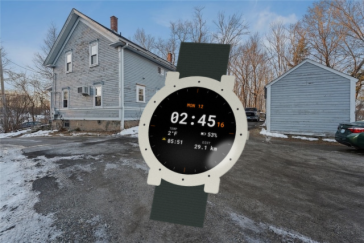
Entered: {"hour": 2, "minute": 45}
